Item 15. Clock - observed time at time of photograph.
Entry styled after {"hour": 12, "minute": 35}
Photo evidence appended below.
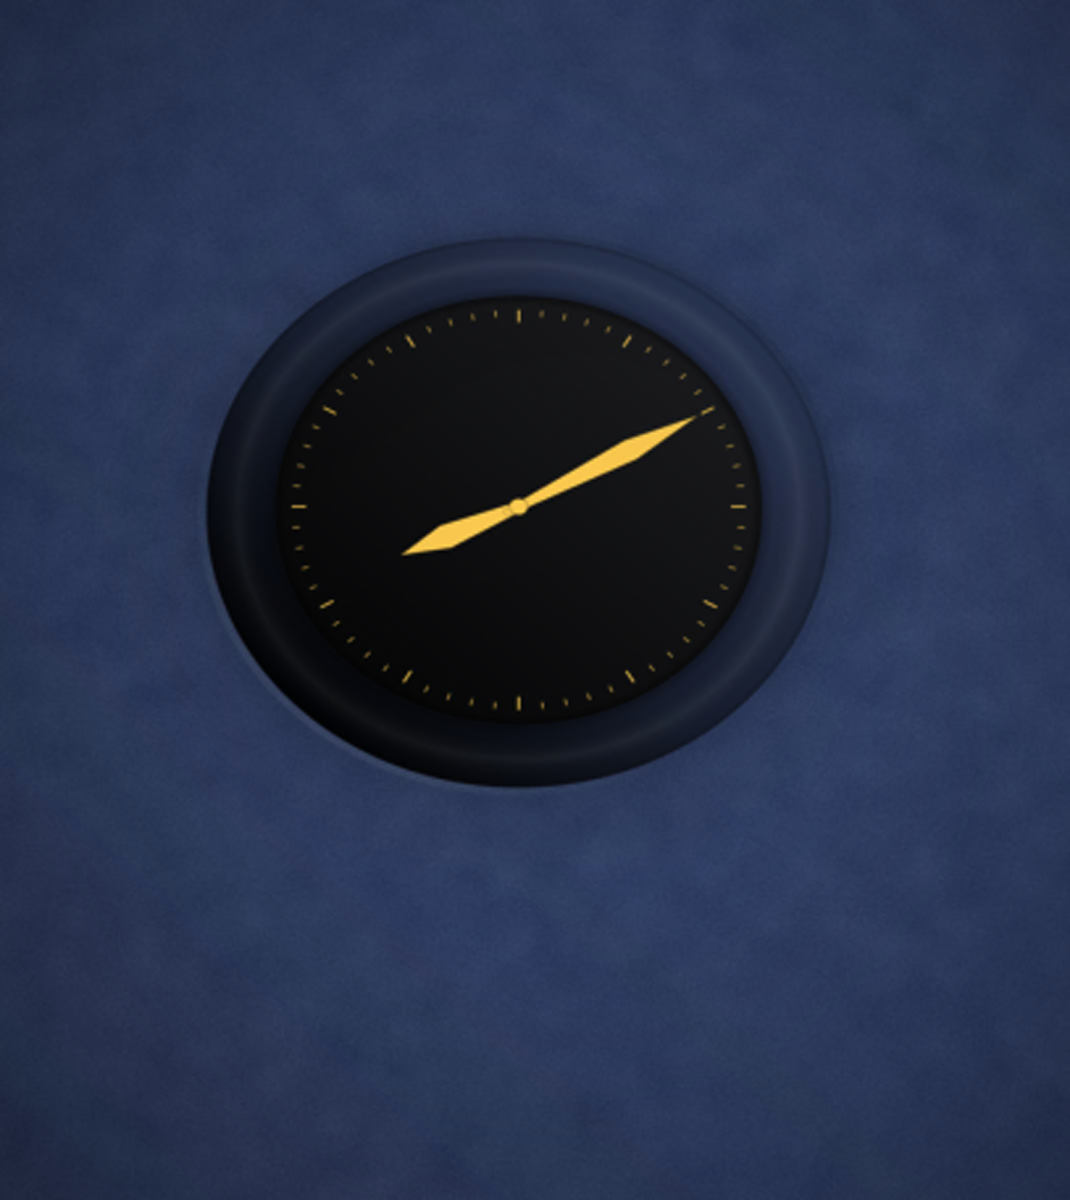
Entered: {"hour": 8, "minute": 10}
